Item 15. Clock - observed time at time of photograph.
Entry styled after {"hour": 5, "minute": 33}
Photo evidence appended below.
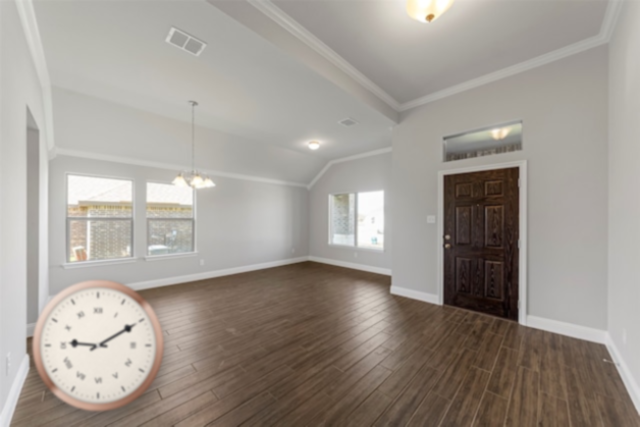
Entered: {"hour": 9, "minute": 10}
